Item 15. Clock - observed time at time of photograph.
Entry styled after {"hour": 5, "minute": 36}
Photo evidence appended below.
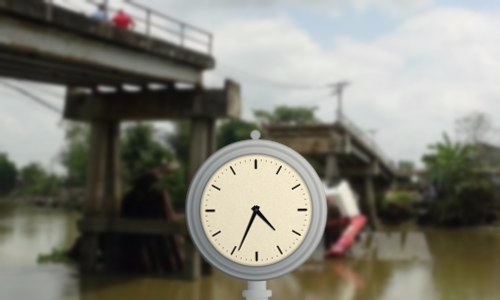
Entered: {"hour": 4, "minute": 34}
